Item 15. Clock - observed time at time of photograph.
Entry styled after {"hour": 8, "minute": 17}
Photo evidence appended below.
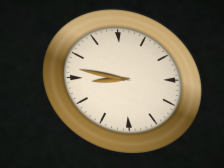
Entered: {"hour": 8, "minute": 47}
